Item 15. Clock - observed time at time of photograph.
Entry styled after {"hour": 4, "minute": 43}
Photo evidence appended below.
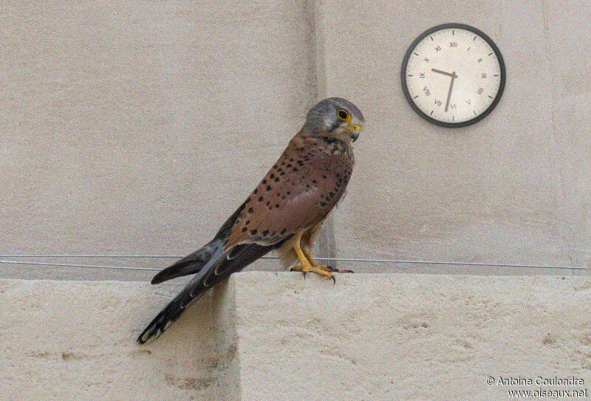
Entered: {"hour": 9, "minute": 32}
